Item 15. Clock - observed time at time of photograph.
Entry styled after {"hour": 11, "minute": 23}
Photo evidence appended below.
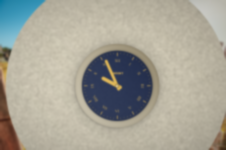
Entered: {"hour": 9, "minute": 56}
